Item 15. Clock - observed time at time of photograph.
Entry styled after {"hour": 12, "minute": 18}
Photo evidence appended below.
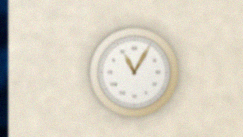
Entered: {"hour": 11, "minute": 5}
